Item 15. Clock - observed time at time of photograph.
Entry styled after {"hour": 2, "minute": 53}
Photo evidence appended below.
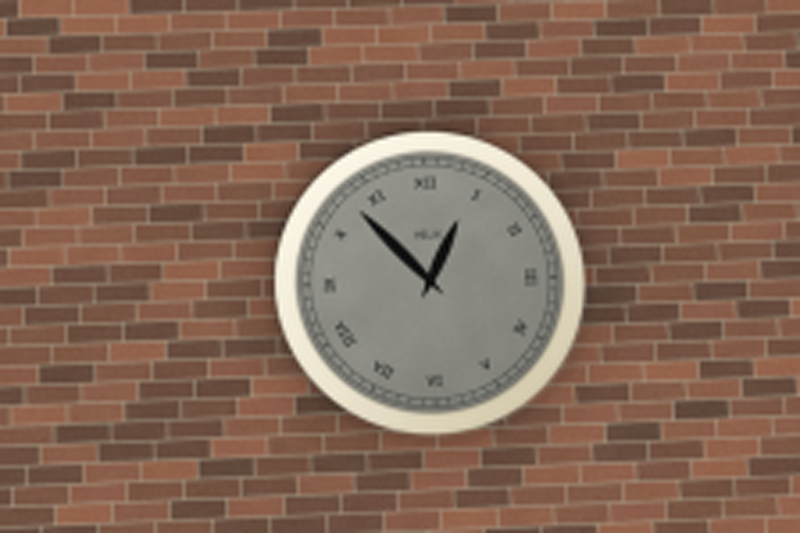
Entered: {"hour": 12, "minute": 53}
